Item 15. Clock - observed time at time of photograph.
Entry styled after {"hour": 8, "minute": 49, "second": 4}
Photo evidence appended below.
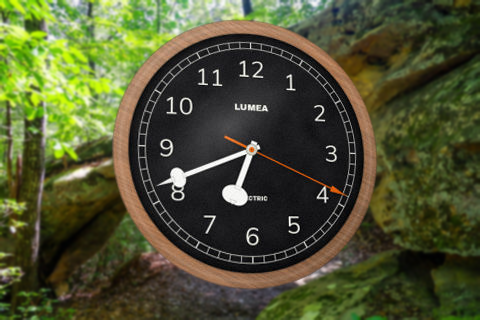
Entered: {"hour": 6, "minute": 41, "second": 19}
